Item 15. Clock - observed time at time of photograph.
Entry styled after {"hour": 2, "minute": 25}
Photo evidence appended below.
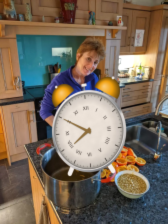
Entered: {"hour": 7, "minute": 50}
